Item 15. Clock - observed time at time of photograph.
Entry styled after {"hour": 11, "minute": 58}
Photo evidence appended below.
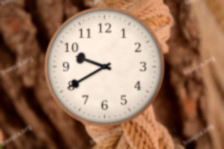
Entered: {"hour": 9, "minute": 40}
